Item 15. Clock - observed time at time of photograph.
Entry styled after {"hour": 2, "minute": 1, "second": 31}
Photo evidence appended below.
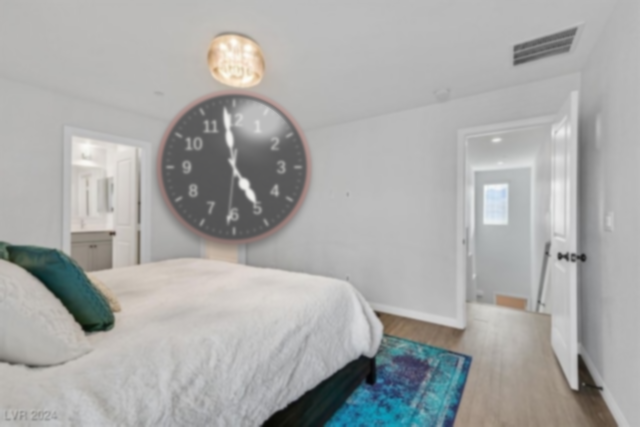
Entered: {"hour": 4, "minute": 58, "second": 31}
